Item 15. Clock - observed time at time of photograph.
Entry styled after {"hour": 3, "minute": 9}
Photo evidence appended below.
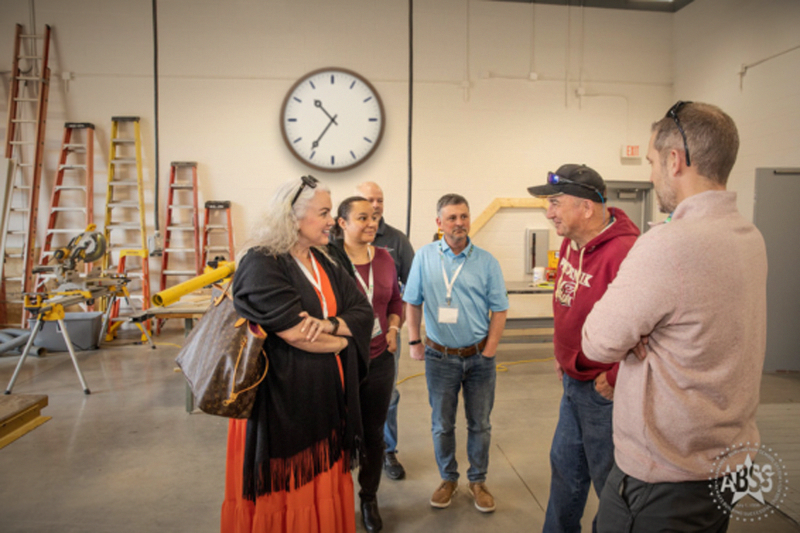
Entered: {"hour": 10, "minute": 36}
